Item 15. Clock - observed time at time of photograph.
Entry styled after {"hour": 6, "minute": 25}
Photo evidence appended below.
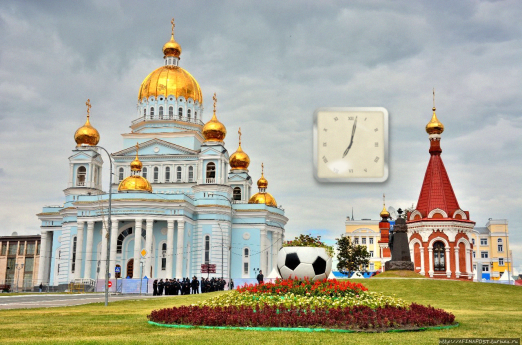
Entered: {"hour": 7, "minute": 2}
